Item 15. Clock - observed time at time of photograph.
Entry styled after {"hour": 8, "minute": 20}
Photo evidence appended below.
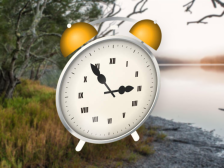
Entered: {"hour": 2, "minute": 54}
